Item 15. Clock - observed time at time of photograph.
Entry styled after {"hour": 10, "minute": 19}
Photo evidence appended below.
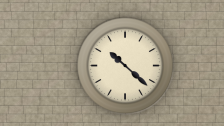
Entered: {"hour": 10, "minute": 22}
